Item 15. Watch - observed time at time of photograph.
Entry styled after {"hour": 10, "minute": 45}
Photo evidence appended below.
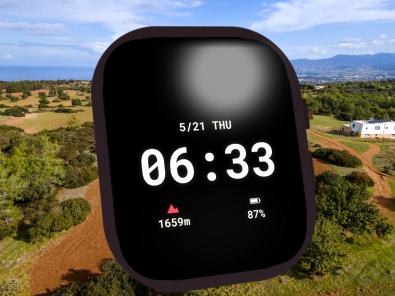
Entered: {"hour": 6, "minute": 33}
